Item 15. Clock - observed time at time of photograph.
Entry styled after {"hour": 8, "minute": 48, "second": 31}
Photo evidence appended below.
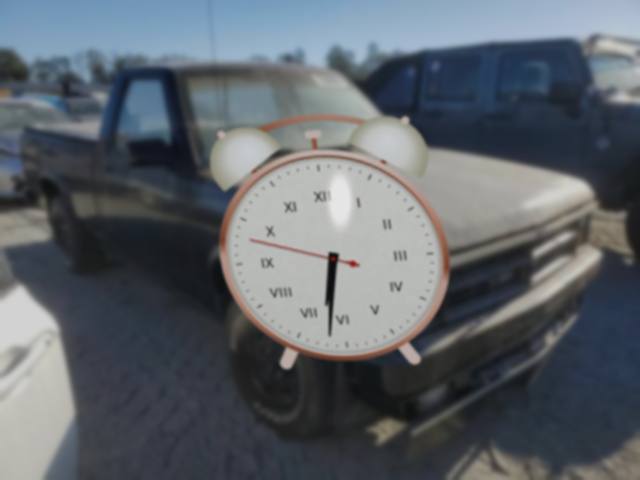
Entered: {"hour": 6, "minute": 31, "second": 48}
